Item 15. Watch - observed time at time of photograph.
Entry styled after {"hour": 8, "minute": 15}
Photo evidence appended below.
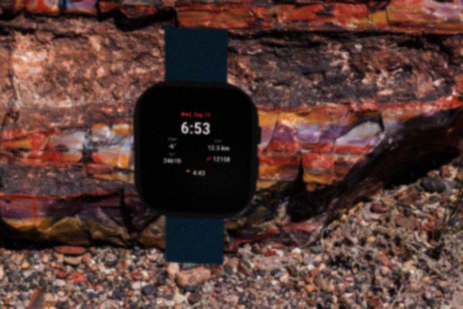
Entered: {"hour": 6, "minute": 53}
